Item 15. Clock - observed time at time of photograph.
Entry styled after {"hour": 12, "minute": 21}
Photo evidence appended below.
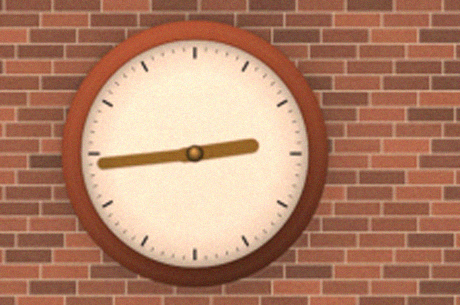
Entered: {"hour": 2, "minute": 44}
